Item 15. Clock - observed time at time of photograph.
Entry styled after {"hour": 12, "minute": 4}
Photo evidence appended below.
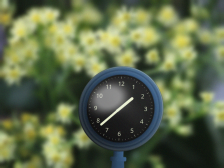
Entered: {"hour": 1, "minute": 38}
